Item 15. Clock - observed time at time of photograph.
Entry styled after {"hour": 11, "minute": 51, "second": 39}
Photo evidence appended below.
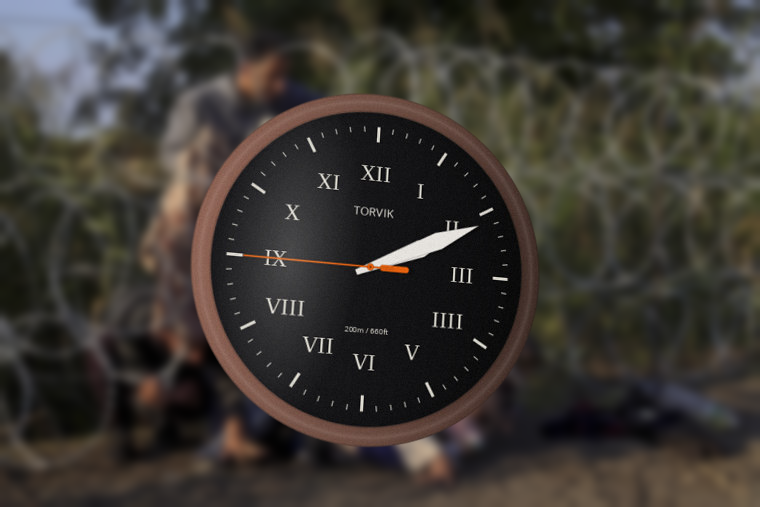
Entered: {"hour": 2, "minute": 10, "second": 45}
